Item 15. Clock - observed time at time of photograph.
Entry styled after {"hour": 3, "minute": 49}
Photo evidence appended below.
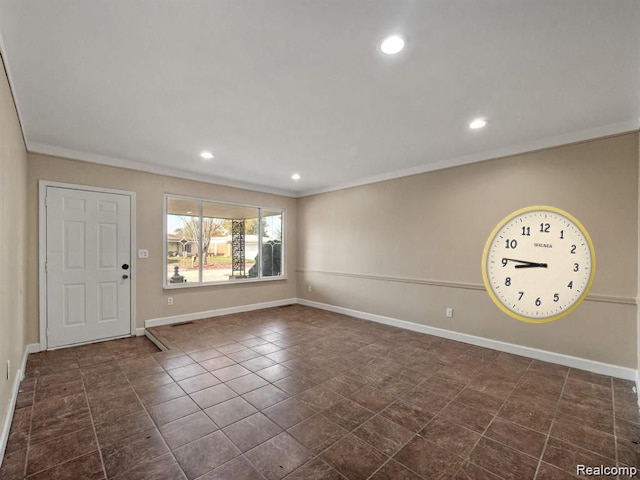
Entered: {"hour": 8, "minute": 46}
